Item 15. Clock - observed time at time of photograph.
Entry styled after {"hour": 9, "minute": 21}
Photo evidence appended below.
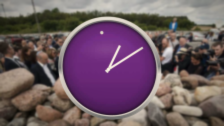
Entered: {"hour": 1, "minute": 11}
